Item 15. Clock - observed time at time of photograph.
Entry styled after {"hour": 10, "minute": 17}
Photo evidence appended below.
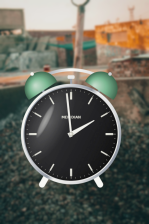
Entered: {"hour": 1, "minute": 59}
